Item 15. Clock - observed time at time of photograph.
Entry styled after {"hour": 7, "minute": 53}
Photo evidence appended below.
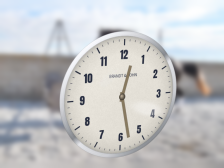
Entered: {"hour": 12, "minute": 28}
